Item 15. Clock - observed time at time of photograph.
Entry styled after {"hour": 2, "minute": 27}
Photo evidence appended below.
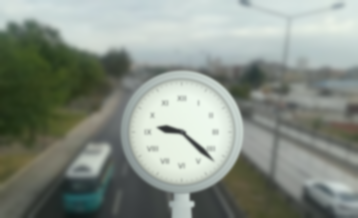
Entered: {"hour": 9, "minute": 22}
